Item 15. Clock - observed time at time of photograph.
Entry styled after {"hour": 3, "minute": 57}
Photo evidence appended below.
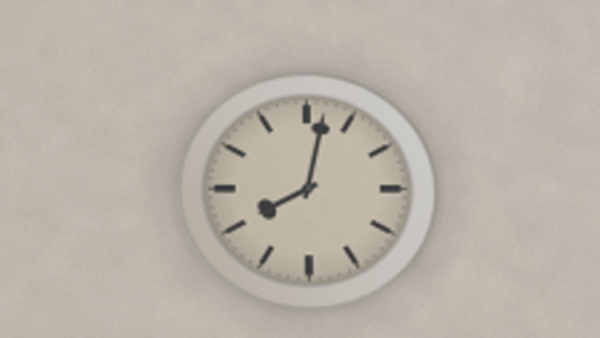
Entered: {"hour": 8, "minute": 2}
